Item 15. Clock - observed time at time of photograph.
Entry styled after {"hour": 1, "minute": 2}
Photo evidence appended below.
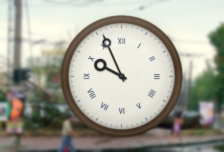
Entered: {"hour": 9, "minute": 56}
